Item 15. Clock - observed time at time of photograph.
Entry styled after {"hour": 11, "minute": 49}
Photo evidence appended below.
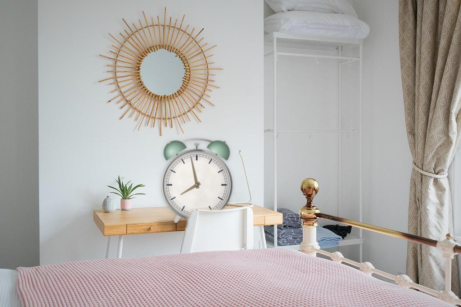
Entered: {"hour": 7, "minute": 58}
